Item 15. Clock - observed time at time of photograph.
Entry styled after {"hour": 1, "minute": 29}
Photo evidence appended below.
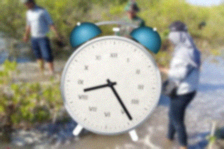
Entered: {"hour": 8, "minute": 24}
